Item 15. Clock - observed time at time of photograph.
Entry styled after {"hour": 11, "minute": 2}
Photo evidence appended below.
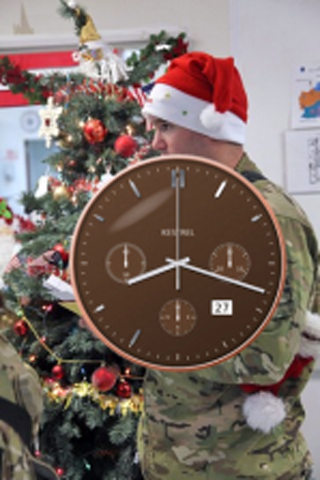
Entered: {"hour": 8, "minute": 18}
